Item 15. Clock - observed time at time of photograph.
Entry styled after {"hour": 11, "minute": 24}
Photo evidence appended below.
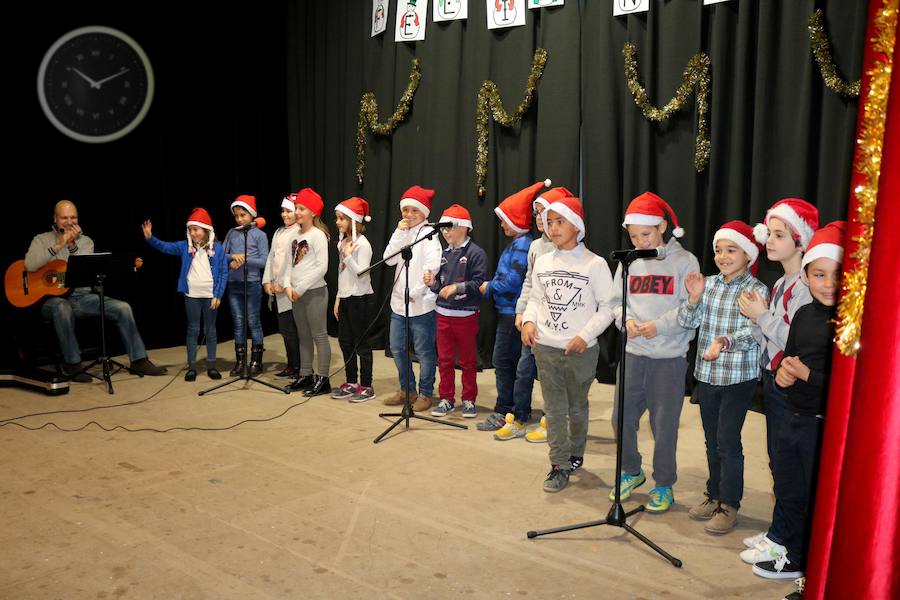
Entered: {"hour": 10, "minute": 11}
